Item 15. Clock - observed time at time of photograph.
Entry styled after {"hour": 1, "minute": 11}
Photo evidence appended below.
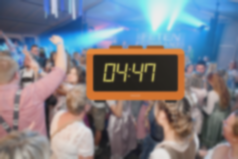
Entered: {"hour": 4, "minute": 47}
